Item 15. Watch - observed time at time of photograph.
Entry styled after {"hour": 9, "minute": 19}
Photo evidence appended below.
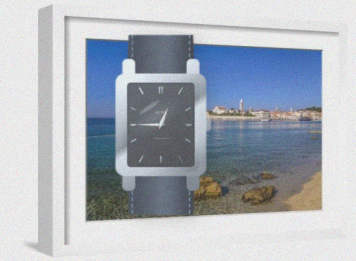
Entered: {"hour": 12, "minute": 45}
